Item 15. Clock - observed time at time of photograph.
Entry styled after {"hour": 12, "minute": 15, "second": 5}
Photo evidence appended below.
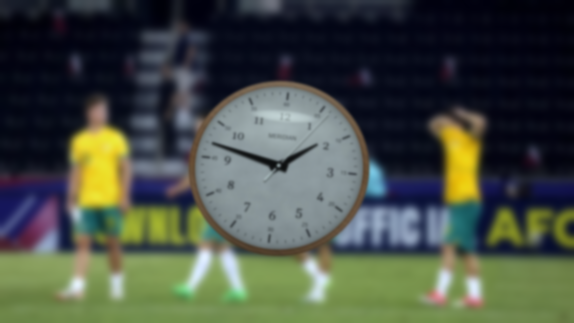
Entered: {"hour": 1, "minute": 47, "second": 6}
